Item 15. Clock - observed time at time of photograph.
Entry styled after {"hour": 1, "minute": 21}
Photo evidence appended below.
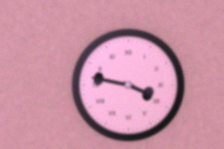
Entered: {"hour": 3, "minute": 47}
